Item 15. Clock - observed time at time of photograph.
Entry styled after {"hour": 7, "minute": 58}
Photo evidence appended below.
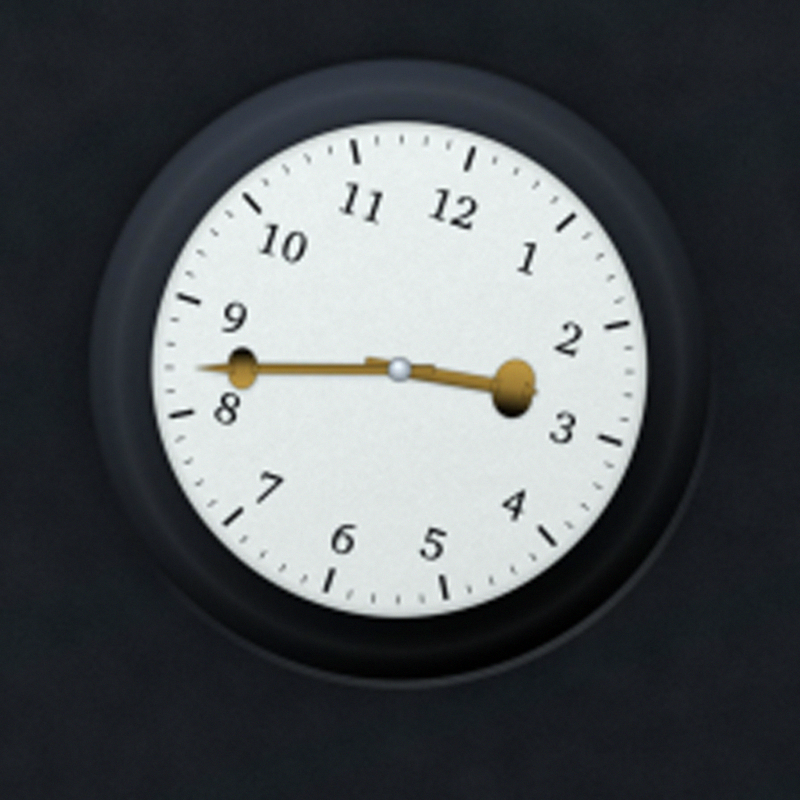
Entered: {"hour": 2, "minute": 42}
